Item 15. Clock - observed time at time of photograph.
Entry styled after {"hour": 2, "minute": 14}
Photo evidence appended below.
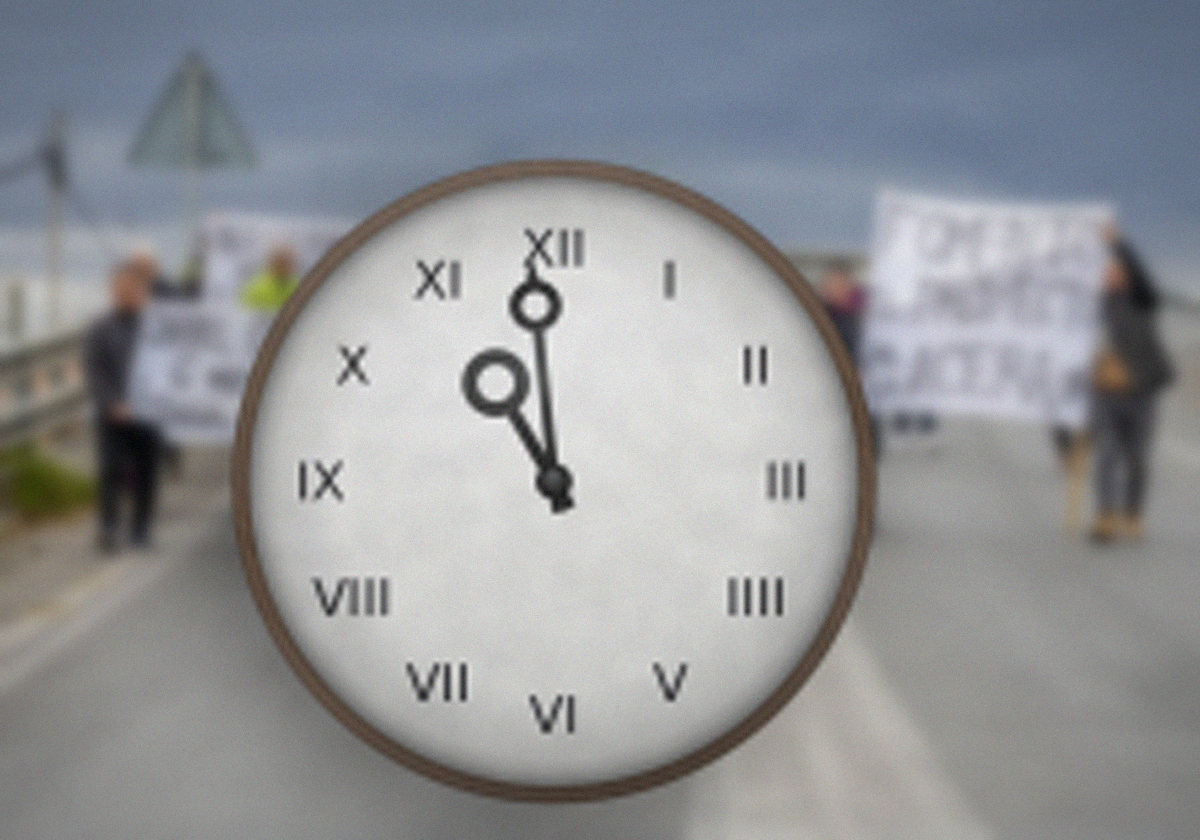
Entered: {"hour": 10, "minute": 59}
